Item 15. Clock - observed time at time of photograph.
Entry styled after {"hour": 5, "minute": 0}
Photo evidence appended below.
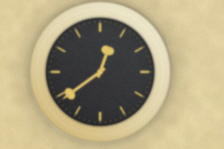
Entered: {"hour": 12, "minute": 39}
